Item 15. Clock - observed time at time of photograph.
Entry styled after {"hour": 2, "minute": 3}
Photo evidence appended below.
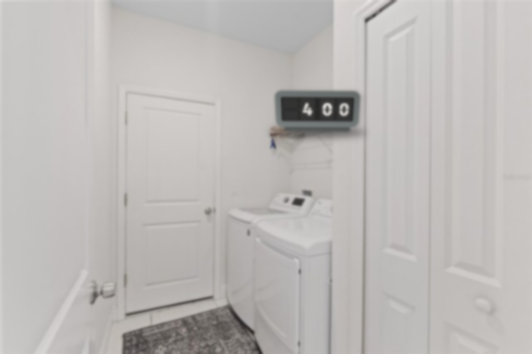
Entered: {"hour": 4, "minute": 0}
